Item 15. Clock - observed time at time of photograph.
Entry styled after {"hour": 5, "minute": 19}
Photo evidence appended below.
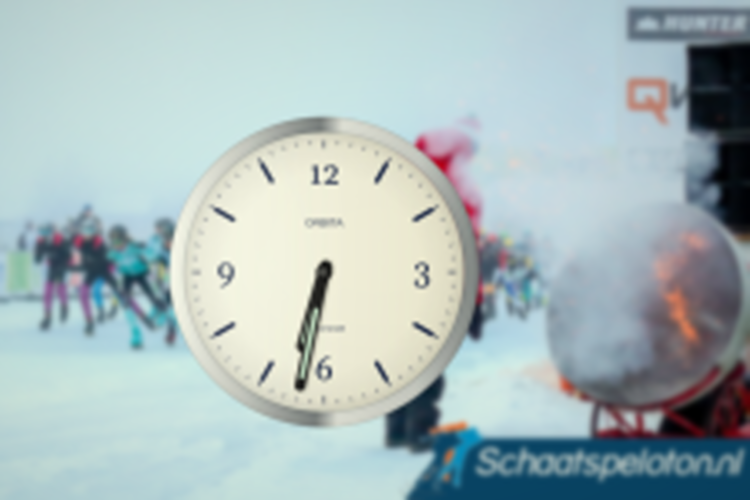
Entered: {"hour": 6, "minute": 32}
